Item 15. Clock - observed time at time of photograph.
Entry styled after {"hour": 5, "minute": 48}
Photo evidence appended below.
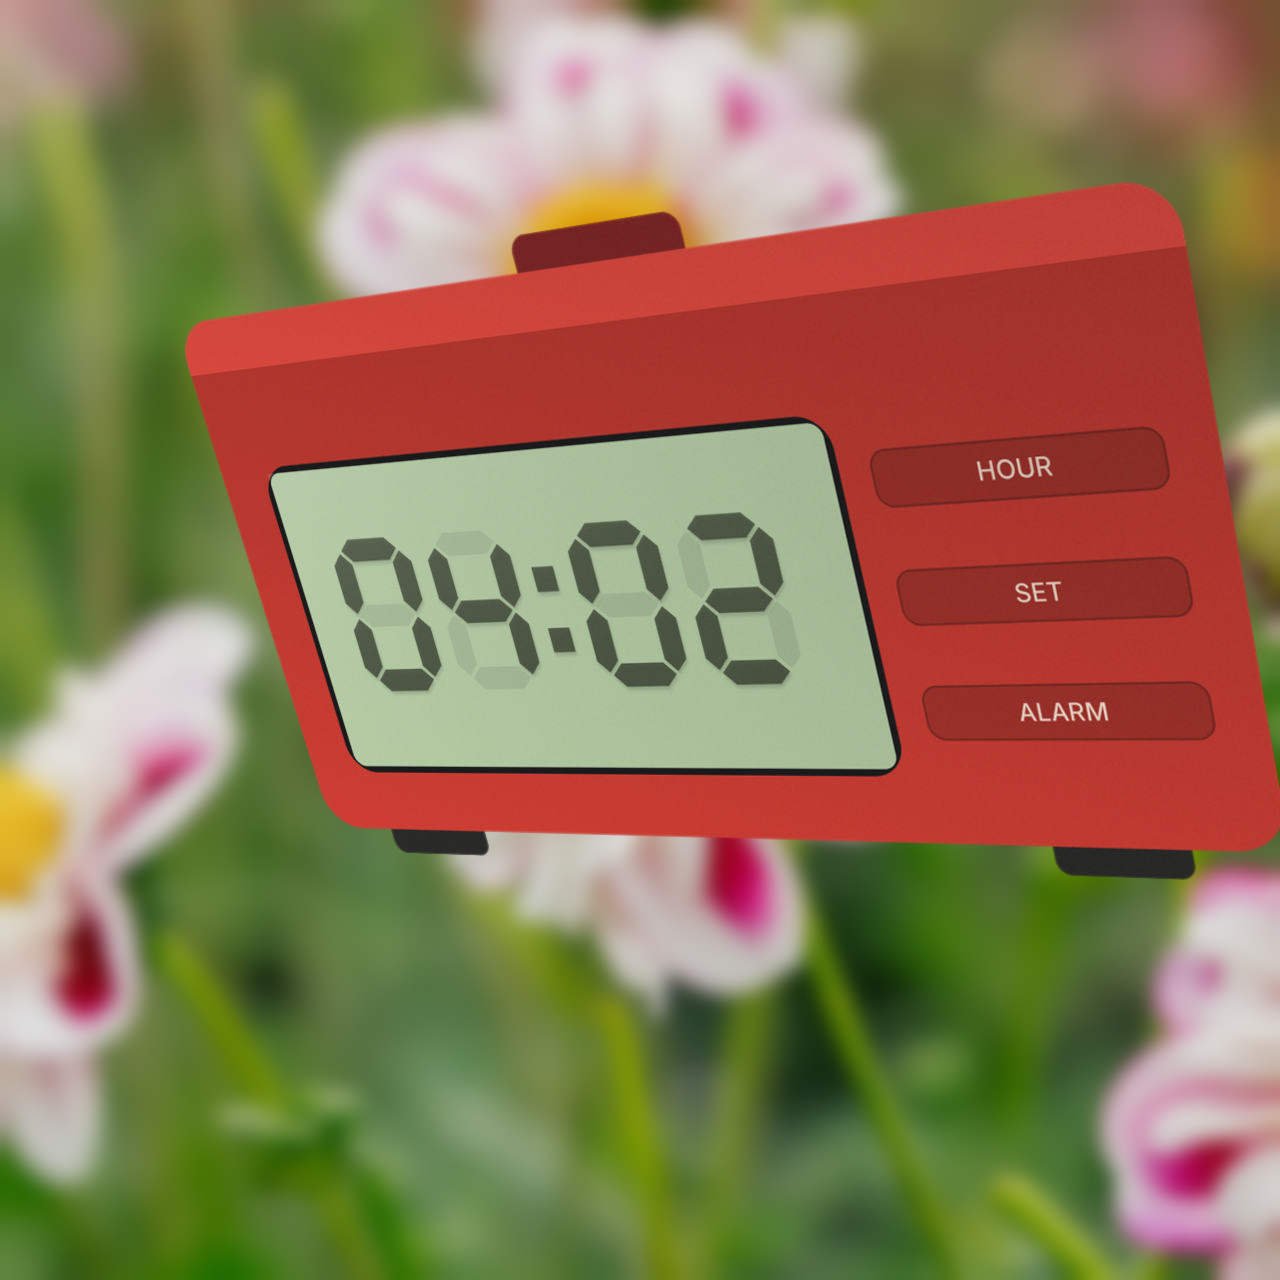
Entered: {"hour": 4, "minute": 2}
